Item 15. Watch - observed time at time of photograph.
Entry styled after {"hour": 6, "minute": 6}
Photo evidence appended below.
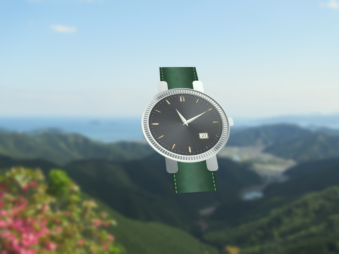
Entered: {"hour": 11, "minute": 10}
